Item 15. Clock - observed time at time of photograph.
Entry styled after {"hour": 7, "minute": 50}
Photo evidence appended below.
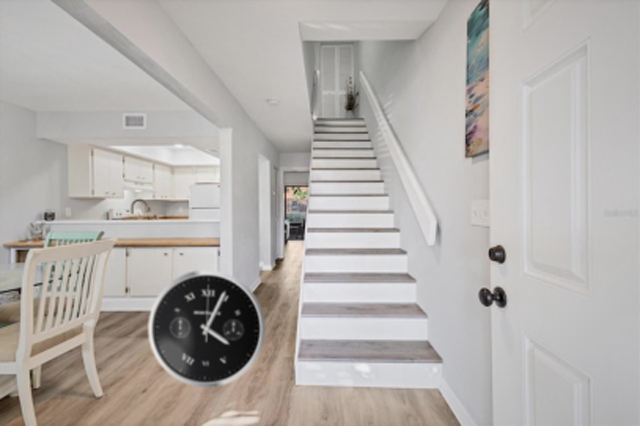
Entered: {"hour": 4, "minute": 4}
